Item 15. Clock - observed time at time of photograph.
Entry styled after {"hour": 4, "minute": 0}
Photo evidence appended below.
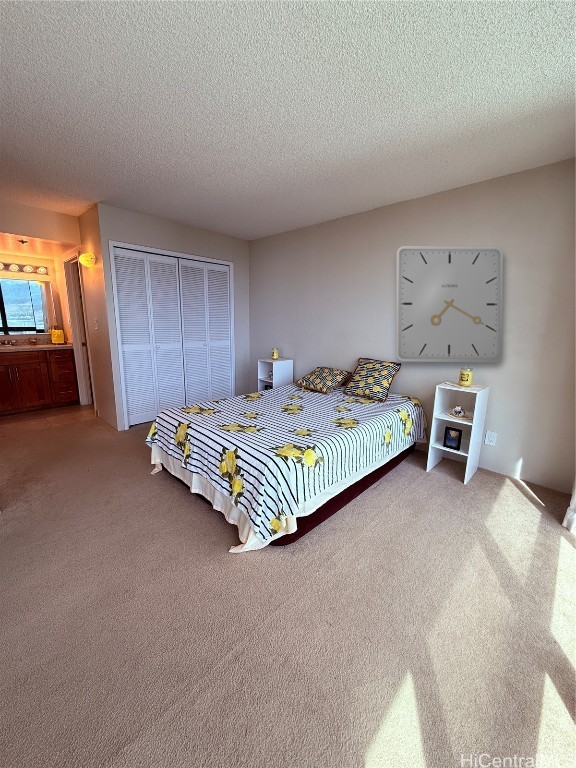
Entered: {"hour": 7, "minute": 20}
